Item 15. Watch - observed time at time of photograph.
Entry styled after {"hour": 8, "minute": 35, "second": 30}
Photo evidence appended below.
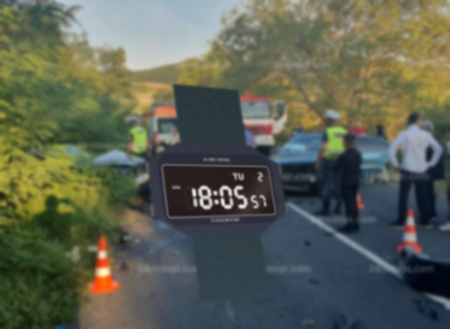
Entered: {"hour": 18, "minute": 5, "second": 57}
